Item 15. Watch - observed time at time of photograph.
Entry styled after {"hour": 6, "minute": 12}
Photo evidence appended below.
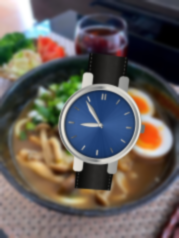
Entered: {"hour": 8, "minute": 54}
